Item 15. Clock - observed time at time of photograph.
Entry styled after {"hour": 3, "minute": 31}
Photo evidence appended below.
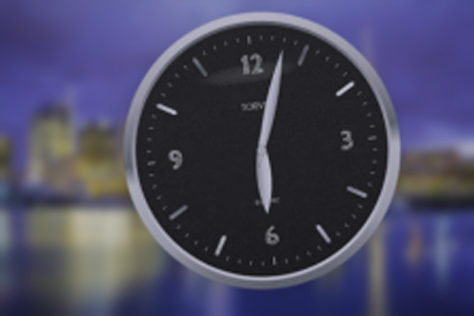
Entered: {"hour": 6, "minute": 3}
